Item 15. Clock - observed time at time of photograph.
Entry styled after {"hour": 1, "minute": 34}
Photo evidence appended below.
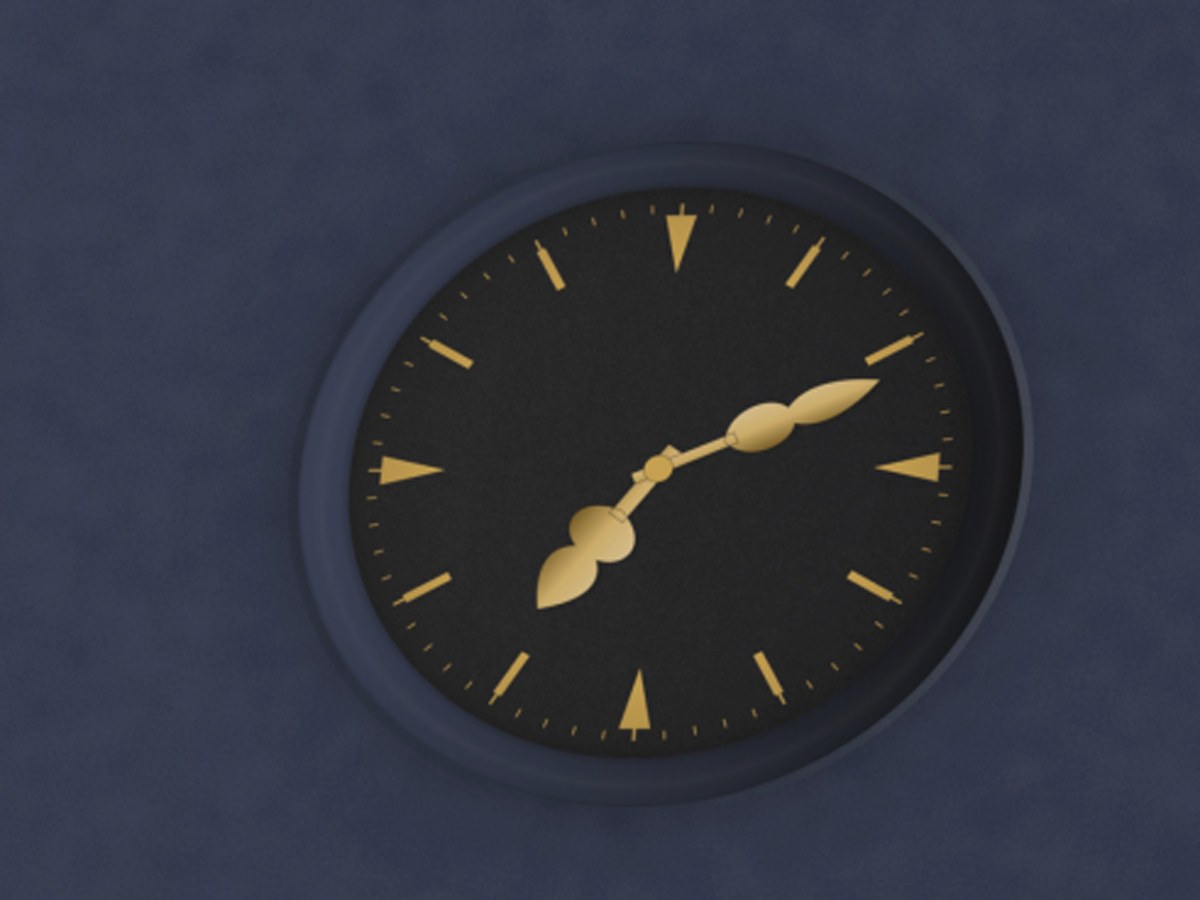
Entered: {"hour": 7, "minute": 11}
